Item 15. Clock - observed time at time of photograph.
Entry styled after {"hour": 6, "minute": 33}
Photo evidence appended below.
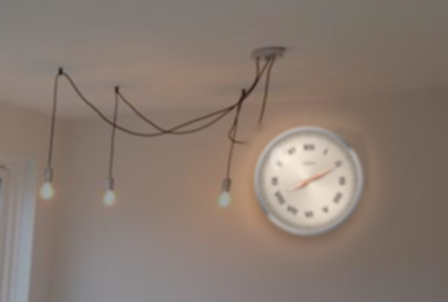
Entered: {"hour": 8, "minute": 10}
